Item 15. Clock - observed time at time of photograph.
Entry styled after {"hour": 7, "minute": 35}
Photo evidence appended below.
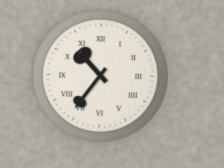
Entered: {"hour": 10, "minute": 36}
